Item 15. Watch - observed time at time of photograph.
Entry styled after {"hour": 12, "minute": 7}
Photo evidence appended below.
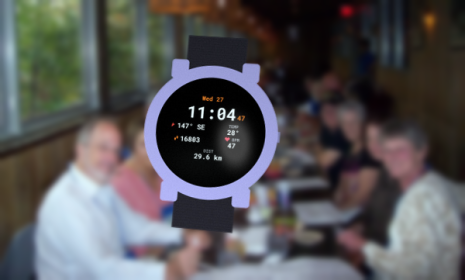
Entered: {"hour": 11, "minute": 4}
